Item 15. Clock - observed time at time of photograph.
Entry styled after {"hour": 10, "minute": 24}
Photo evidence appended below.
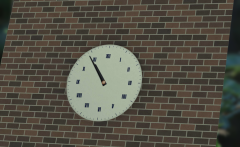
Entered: {"hour": 10, "minute": 54}
